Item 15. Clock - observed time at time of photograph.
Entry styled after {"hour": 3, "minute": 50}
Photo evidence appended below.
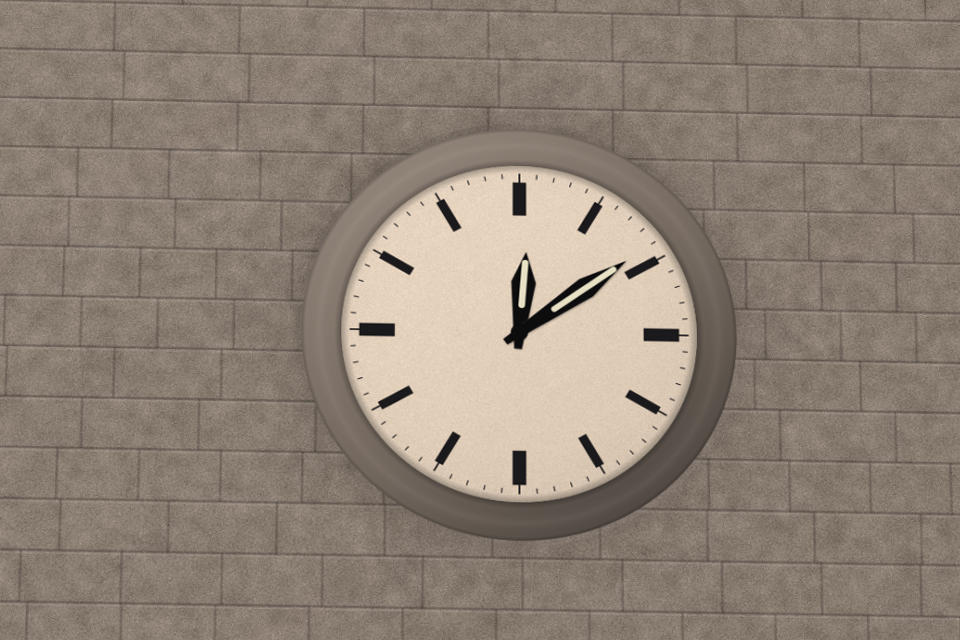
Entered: {"hour": 12, "minute": 9}
